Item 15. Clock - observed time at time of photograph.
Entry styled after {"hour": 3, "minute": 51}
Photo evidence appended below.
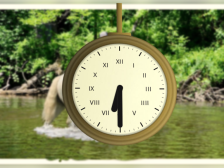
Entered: {"hour": 6, "minute": 30}
